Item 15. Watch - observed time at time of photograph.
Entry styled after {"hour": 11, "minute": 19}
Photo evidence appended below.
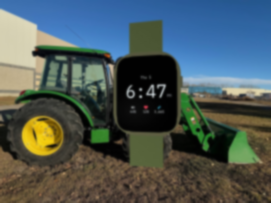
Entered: {"hour": 6, "minute": 47}
